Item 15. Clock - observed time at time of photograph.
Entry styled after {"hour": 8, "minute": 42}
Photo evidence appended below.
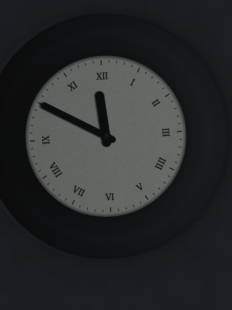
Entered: {"hour": 11, "minute": 50}
